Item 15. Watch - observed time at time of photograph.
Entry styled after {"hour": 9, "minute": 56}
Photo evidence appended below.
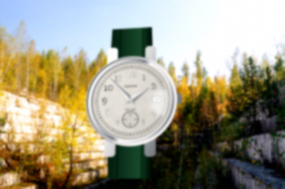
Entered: {"hour": 1, "minute": 53}
